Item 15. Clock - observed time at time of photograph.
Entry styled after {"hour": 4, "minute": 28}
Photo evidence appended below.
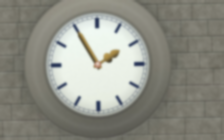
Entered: {"hour": 1, "minute": 55}
